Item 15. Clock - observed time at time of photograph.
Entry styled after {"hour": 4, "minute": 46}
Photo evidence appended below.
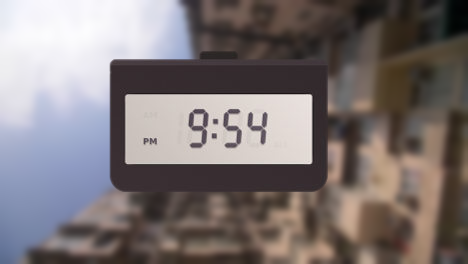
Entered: {"hour": 9, "minute": 54}
